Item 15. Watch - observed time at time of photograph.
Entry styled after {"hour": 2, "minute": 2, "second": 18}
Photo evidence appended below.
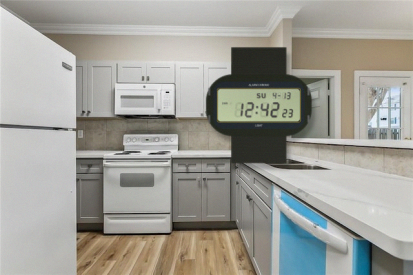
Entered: {"hour": 12, "minute": 42, "second": 23}
